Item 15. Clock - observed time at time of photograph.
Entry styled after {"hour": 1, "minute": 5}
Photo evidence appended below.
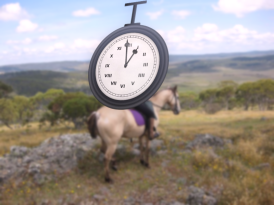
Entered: {"hour": 12, "minute": 59}
